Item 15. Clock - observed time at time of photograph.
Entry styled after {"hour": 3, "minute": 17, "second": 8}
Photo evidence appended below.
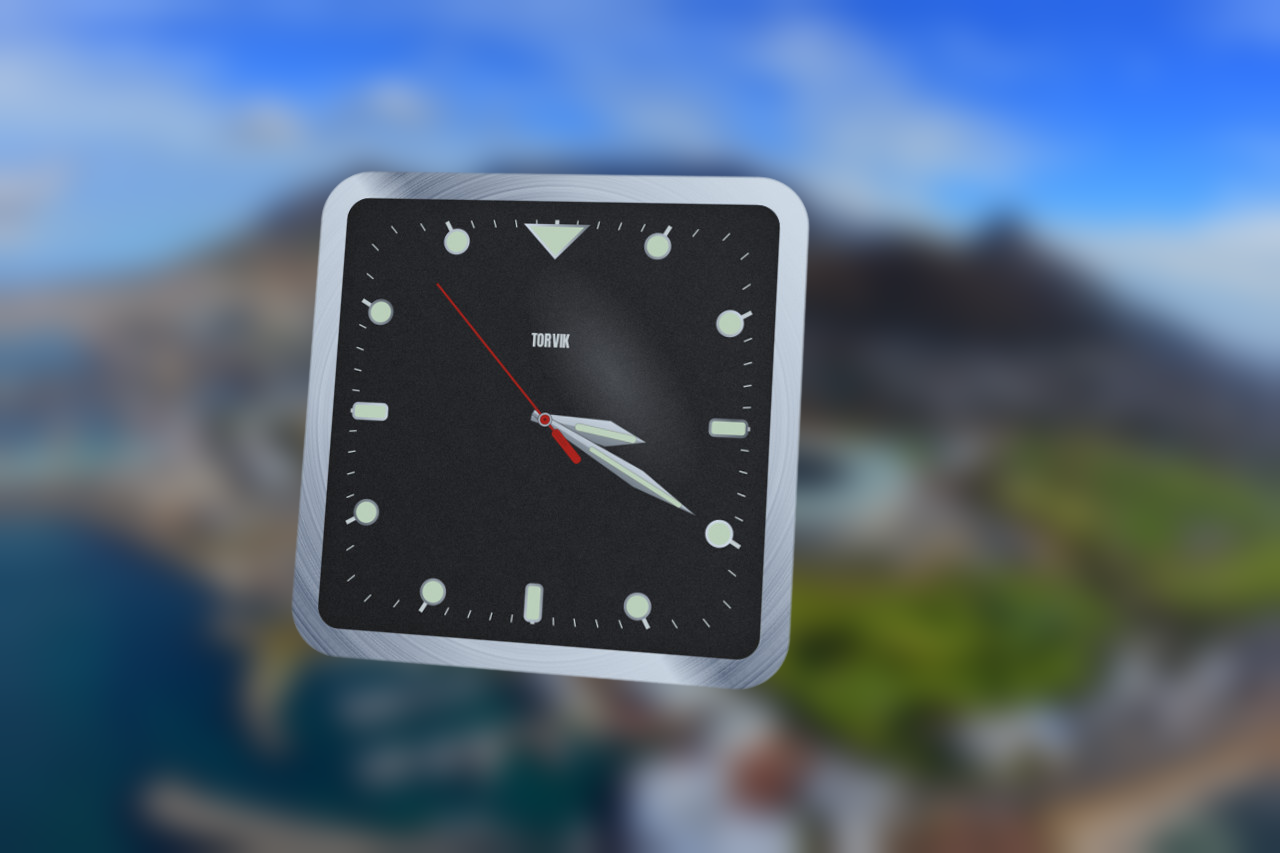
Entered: {"hour": 3, "minute": 19, "second": 53}
